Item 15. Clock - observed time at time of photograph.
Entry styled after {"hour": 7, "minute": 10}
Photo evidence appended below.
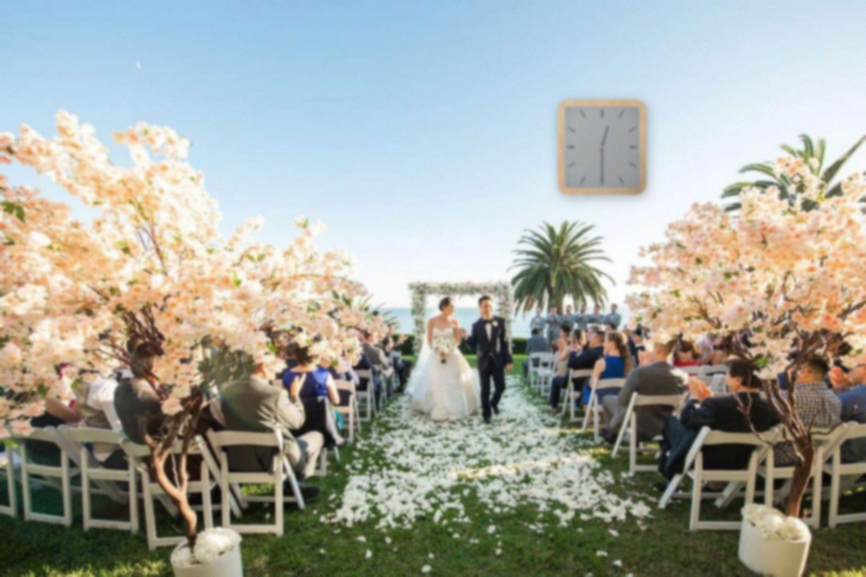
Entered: {"hour": 12, "minute": 30}
